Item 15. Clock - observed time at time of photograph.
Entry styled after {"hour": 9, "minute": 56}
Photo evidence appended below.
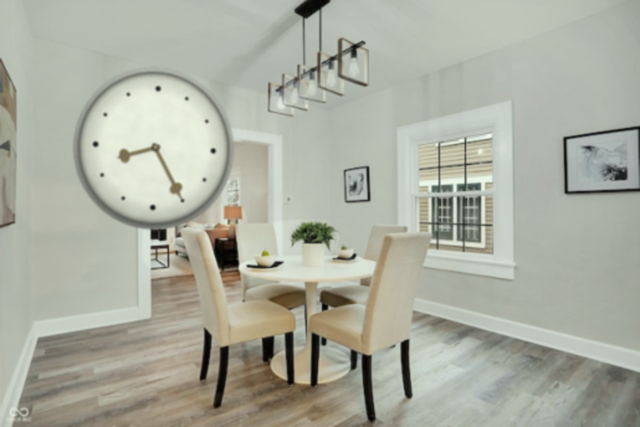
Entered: {"hour": 8, "minute": 25}
